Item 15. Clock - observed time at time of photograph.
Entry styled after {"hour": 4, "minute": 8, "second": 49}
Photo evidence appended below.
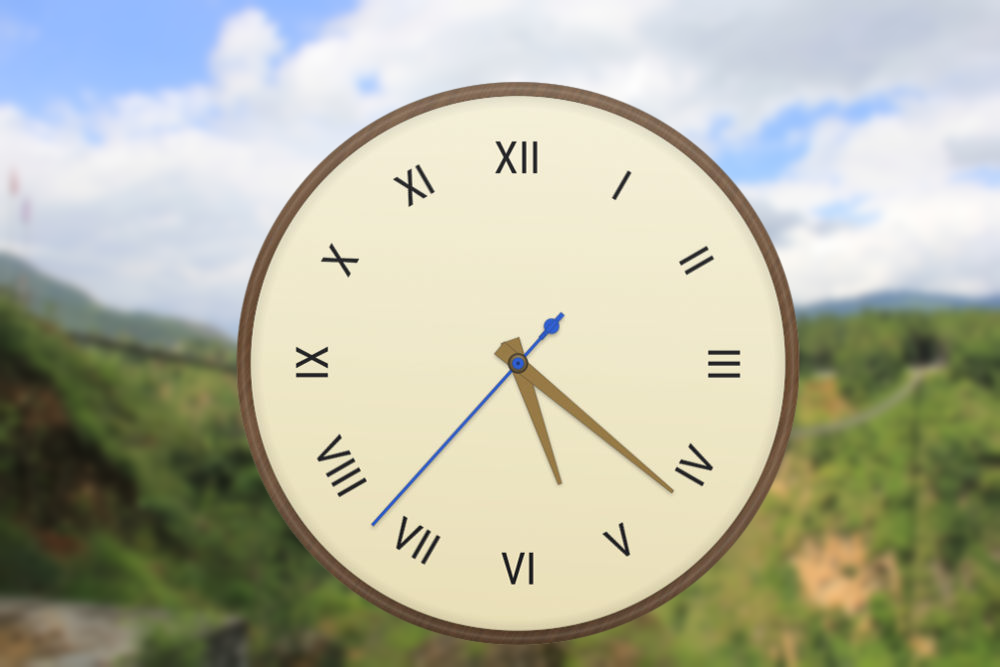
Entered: {"hour": 5, "minute": 21, "second": 37}
